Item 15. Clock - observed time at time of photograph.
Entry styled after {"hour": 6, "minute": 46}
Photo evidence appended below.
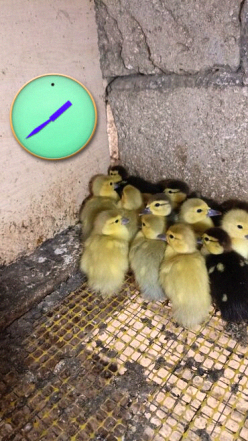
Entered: {"hour": 1, "minute": 39}
